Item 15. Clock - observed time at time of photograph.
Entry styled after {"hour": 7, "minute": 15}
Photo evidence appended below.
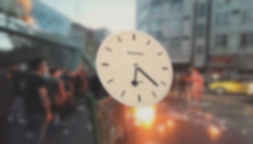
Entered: {"hour": 6, "minute": 22}
